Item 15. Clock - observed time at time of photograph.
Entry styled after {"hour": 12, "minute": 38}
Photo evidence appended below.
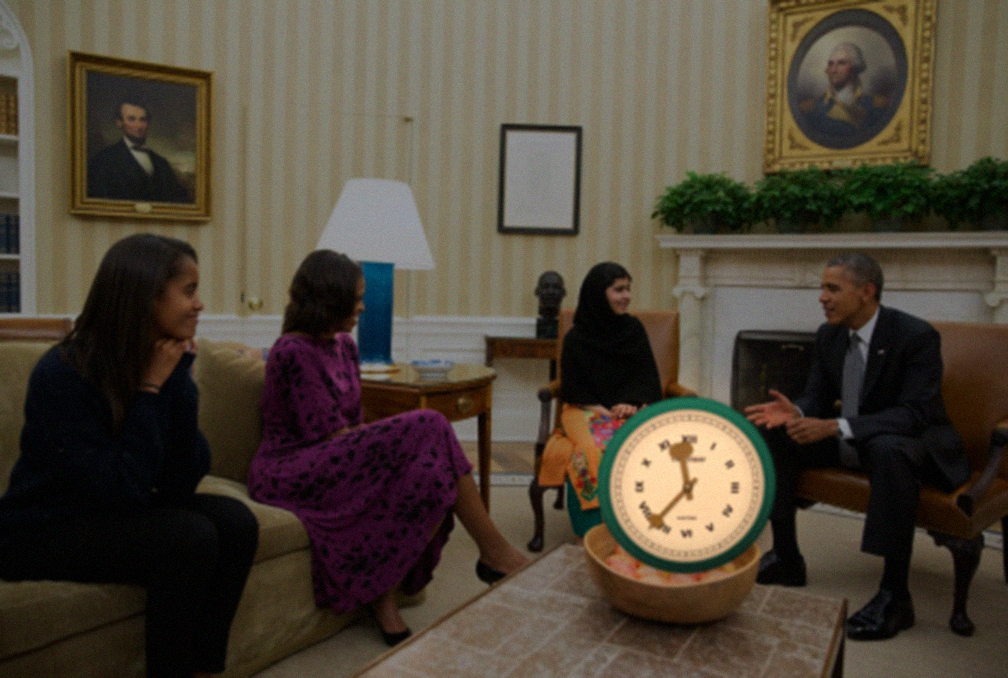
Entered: {"hour": 11, "minute": 37}
